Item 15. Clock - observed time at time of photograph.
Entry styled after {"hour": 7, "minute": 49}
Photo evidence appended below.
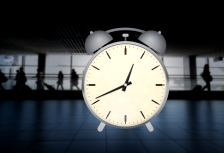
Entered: {"hour": 12, "minute": 41}
